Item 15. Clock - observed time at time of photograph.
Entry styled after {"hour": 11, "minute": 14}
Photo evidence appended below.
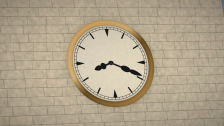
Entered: {"hour": 8, "minute": 19}
